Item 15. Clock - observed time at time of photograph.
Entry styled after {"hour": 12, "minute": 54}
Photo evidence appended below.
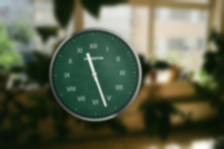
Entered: {"hour": 11, "minute": 27}
